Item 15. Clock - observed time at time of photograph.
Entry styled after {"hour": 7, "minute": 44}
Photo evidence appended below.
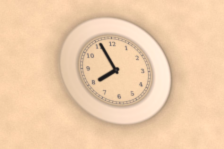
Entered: {"hour": 7, "minute": 56}
